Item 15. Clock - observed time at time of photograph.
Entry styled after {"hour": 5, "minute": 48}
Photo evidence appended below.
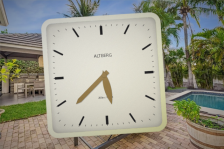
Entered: {"hour": 5, "minute": 38}
